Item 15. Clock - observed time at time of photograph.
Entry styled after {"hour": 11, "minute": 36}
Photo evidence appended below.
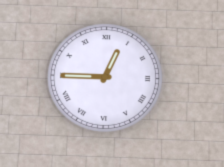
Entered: {"hour": 12, "minute": 45}
